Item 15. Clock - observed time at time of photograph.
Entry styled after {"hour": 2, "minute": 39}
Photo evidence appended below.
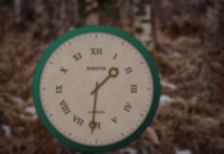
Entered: {"hour": 1, "minute": 31}
